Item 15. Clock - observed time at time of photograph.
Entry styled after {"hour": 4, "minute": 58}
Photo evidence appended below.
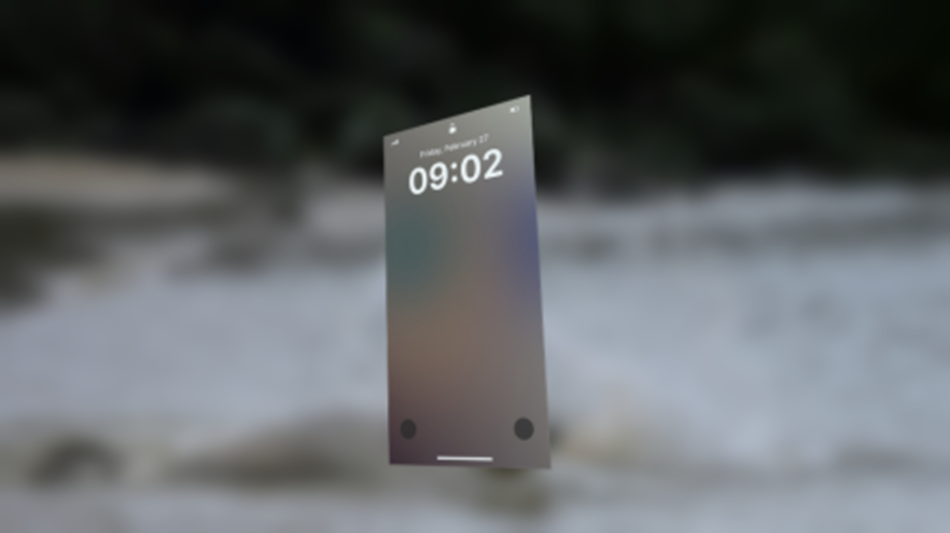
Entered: {"hour": 9, "minute": 2}
